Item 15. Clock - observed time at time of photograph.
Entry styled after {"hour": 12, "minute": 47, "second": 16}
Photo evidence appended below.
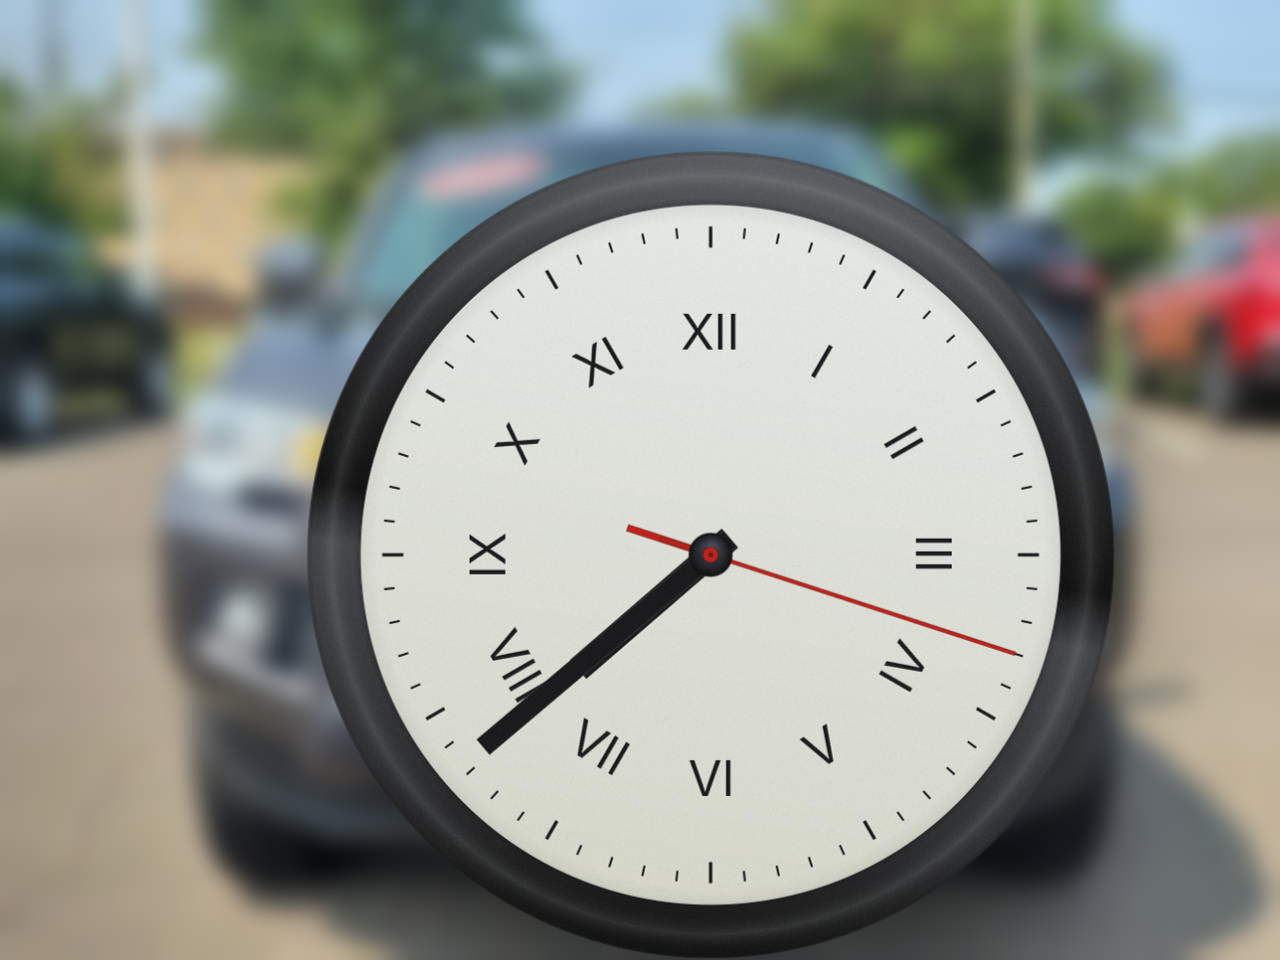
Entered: {"hour": 7, "minute": 38, "second": 18}
